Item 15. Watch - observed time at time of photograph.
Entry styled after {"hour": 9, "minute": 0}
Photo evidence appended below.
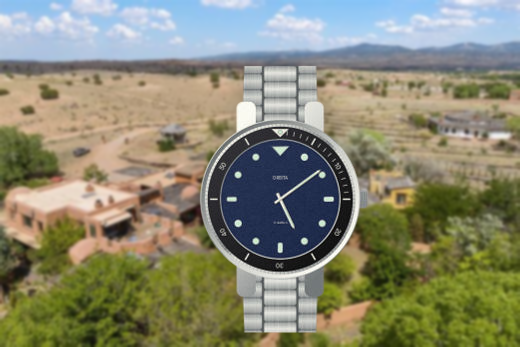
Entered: {"hour": 5, "minute": 9}
